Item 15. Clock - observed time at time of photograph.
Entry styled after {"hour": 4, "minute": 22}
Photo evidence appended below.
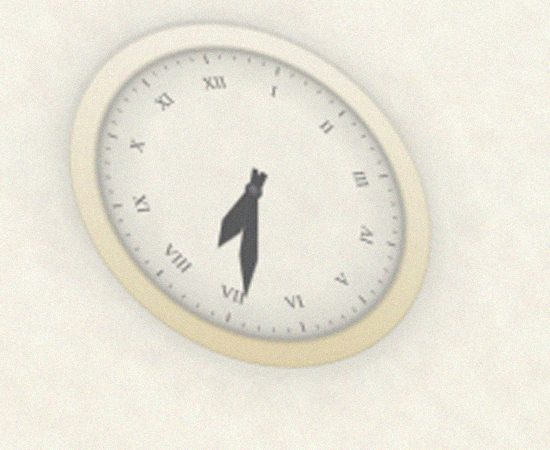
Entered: {"hour": 7, "minute": 34}
